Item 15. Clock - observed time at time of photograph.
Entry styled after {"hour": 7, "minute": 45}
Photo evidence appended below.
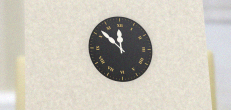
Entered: {"hour": 11, "minute": 52}
